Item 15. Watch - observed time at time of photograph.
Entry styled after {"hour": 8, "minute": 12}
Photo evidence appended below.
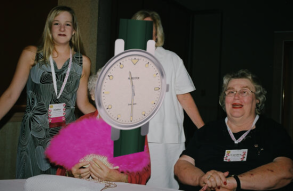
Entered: {"hour": 11, "minute": 30}
